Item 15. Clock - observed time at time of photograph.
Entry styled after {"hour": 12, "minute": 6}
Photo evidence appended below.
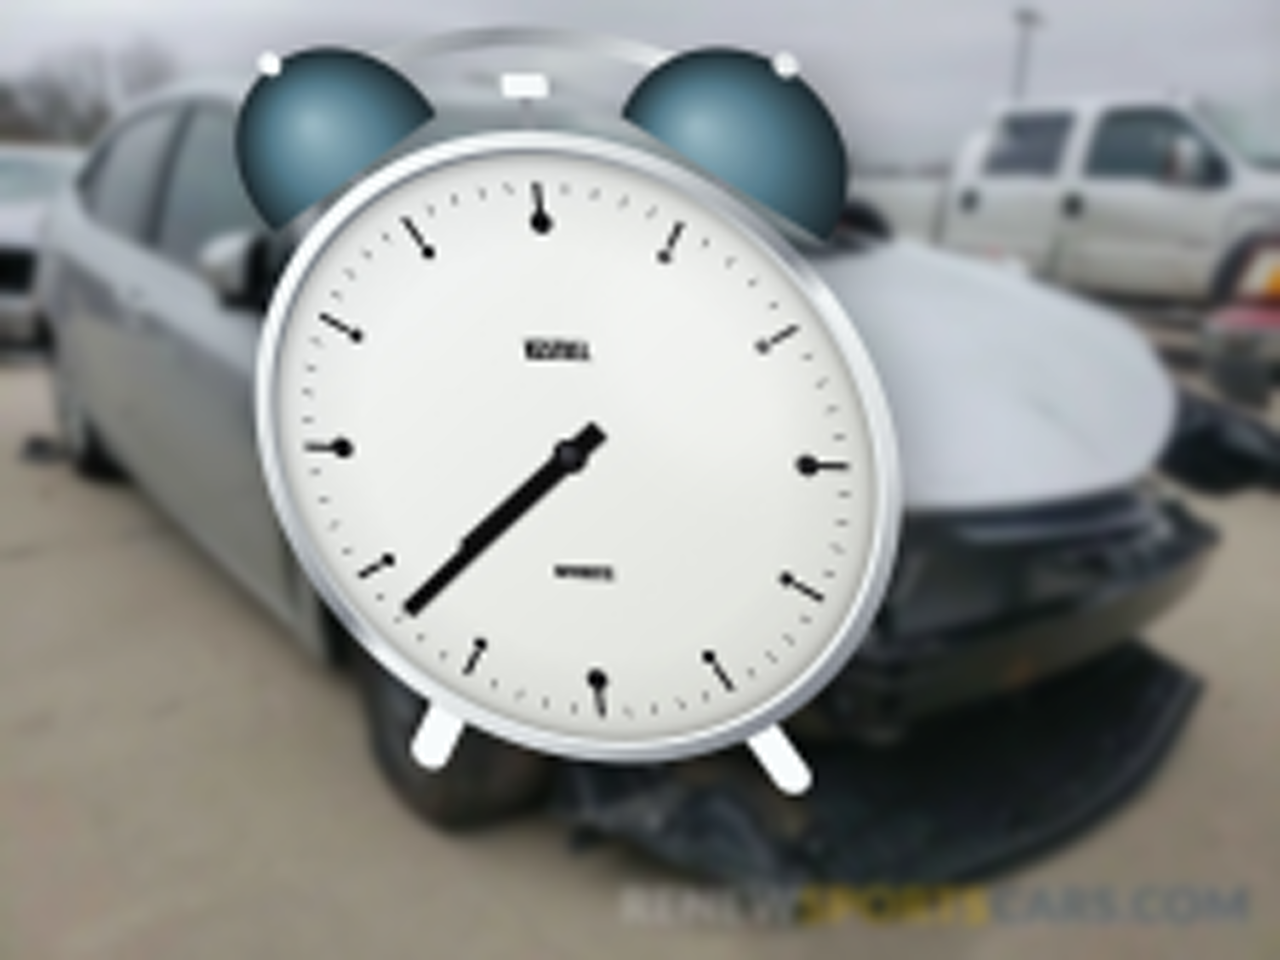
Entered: {"hour": 7, "minute": 38}
